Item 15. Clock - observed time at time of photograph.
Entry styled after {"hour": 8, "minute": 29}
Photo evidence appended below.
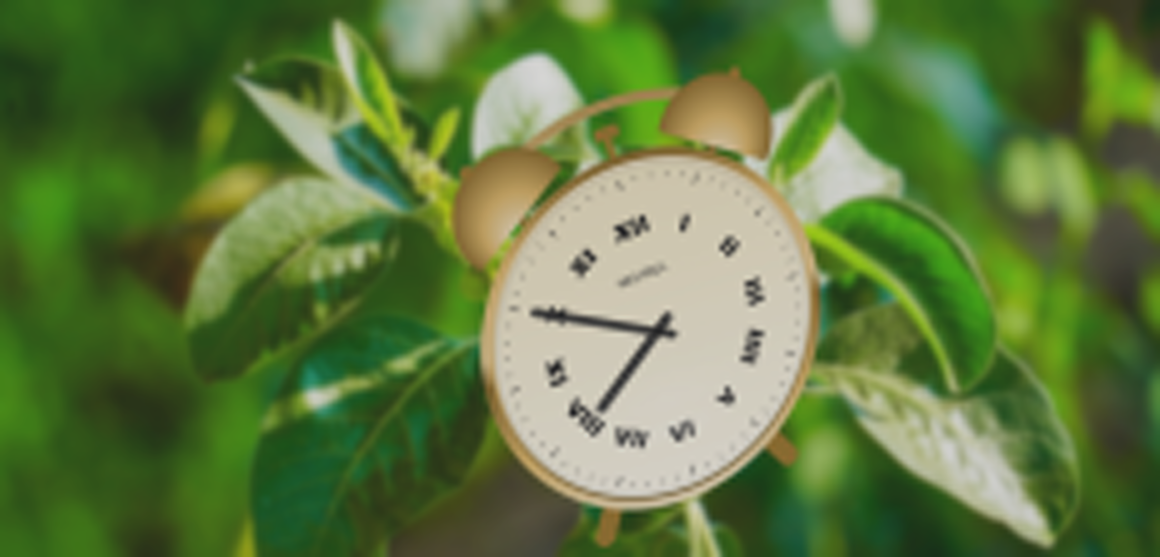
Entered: {"hour": 7, "minute": 50}
